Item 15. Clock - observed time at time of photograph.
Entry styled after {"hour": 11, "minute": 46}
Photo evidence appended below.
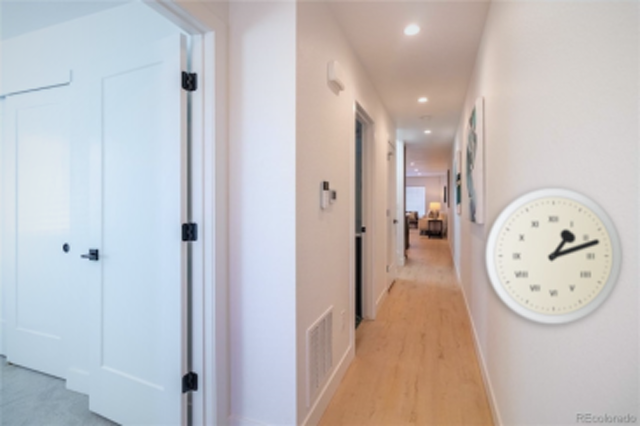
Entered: {"hour": 1, "minute": 12}
